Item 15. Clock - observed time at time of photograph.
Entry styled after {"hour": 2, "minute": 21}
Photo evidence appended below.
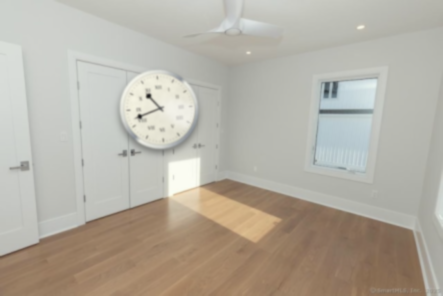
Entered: {"hour": 10, "minute": 42}
